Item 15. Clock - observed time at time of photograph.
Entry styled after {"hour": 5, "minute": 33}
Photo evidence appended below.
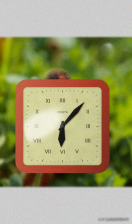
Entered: {"hour": 6, "minute": 7}
